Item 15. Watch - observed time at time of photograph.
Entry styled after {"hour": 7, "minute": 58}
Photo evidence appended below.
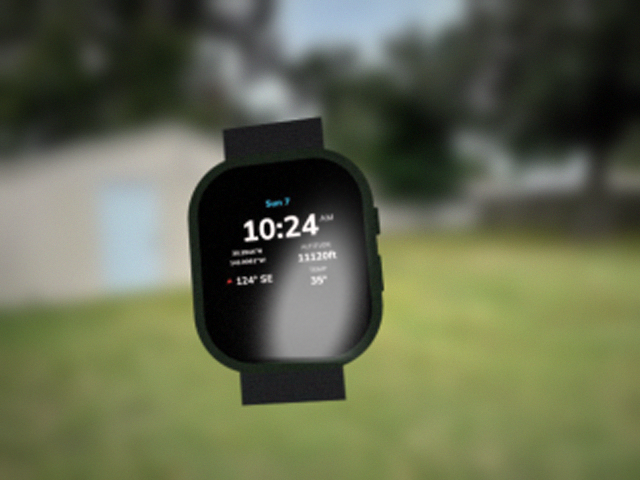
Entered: {"hour": 10, "minute": 24}
